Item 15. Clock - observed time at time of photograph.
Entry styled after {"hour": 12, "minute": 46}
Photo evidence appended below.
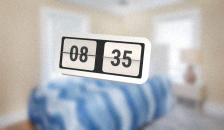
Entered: {"hour": 8, "minute": 35}
